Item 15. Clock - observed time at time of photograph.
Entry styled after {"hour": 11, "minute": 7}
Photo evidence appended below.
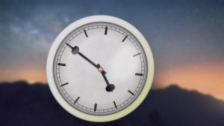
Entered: {"hour": 4, "minute": 50}
